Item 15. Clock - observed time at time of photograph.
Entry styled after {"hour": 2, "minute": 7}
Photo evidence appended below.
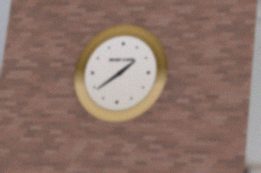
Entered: {"hour": 1, "minute": 39}
